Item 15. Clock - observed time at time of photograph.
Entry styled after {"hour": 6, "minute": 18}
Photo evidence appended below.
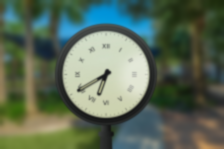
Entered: {"hour": 6, "minute": 40}
